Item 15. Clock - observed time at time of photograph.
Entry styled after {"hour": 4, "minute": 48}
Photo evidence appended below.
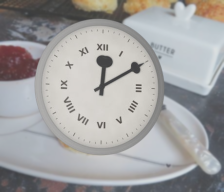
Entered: {"hour": 12, "minute": 10}
